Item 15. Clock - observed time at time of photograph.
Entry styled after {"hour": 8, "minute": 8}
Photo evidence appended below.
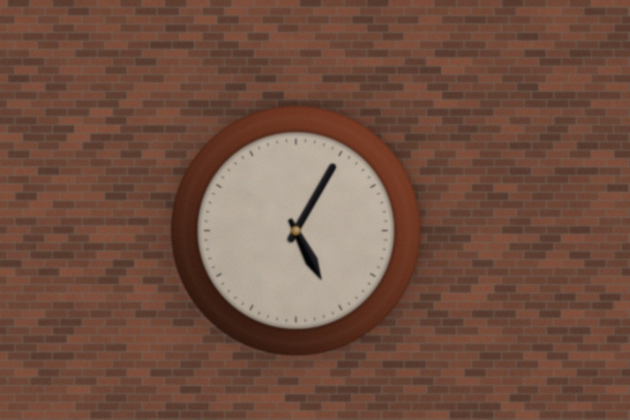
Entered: {"hour": 5, "minute": 5}
